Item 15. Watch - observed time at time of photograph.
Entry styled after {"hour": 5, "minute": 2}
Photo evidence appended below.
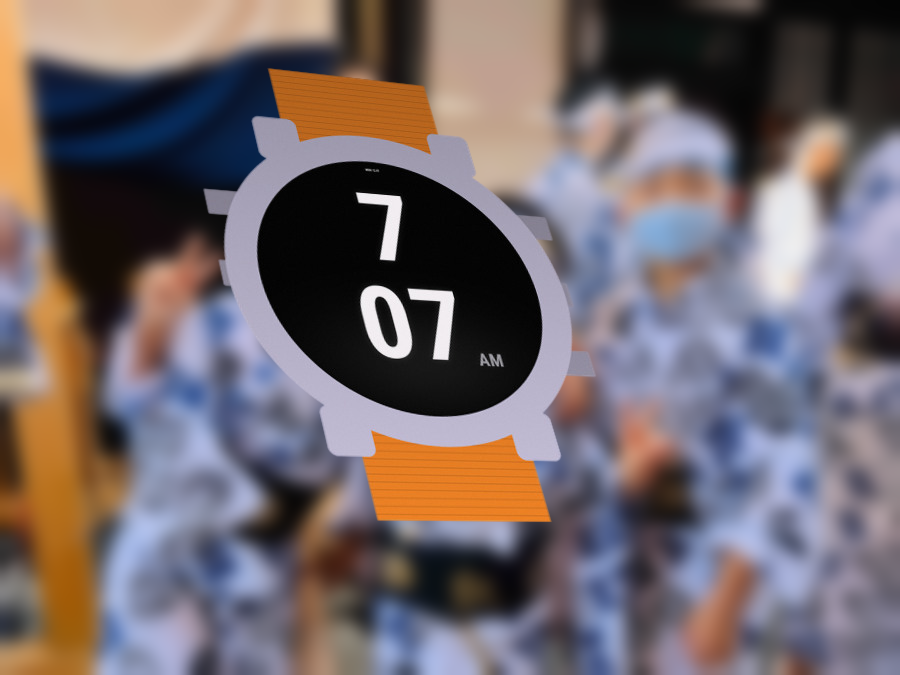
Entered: {"hour": 7, "minute": 7}
